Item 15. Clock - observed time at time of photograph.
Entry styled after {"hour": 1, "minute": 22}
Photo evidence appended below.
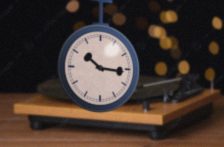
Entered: {"hour": 10, "minute": 16}
